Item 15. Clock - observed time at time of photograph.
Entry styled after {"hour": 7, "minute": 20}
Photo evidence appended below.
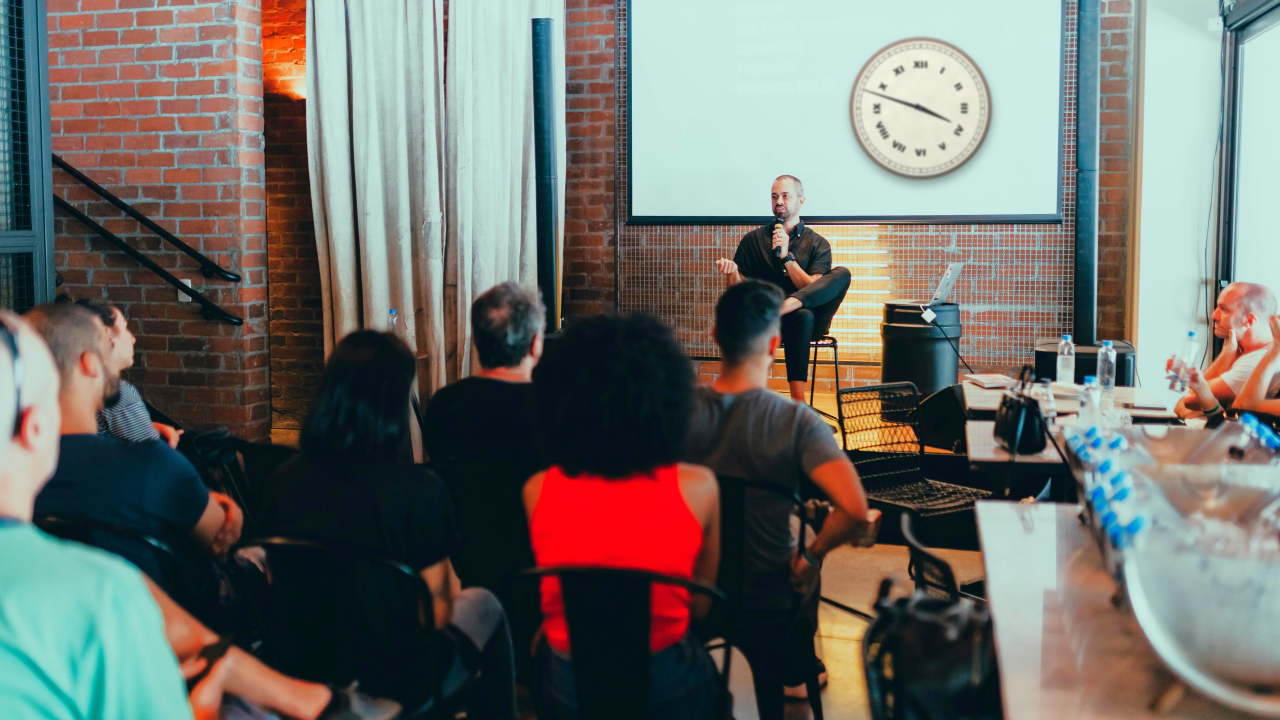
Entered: {"hour": 3, "minute": 48}
